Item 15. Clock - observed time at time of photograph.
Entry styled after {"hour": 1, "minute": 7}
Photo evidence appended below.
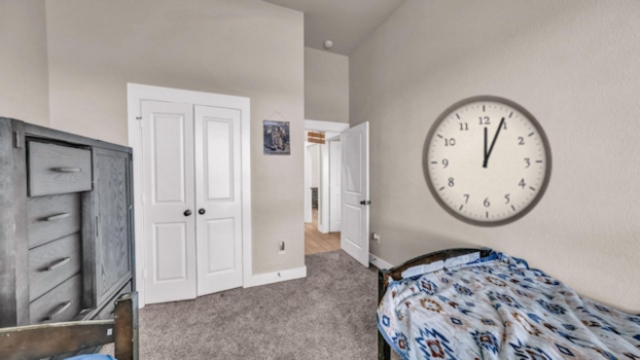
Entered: {"hour": 12, "minute": 4}
